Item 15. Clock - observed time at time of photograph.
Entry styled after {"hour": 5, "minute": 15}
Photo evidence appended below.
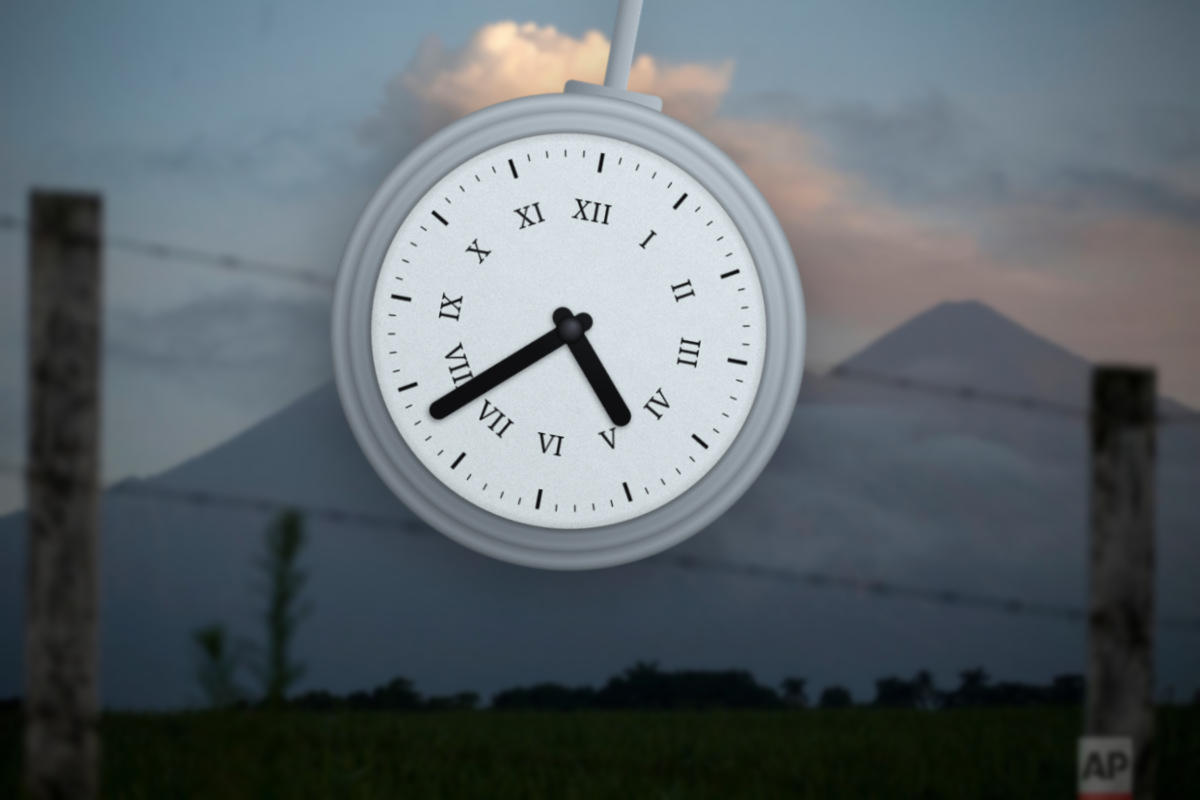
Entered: {"hour": 4, "minute": 38}
